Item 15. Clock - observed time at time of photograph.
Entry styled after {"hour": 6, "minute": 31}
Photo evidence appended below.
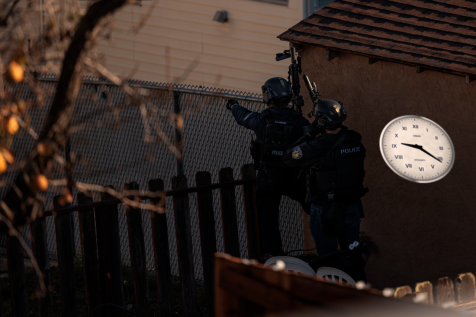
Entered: {"hour": 9, "minute": 21}
